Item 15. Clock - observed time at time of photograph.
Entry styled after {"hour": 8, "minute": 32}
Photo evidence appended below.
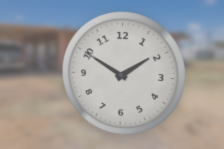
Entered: {"hour": 1, "minute": 50}
